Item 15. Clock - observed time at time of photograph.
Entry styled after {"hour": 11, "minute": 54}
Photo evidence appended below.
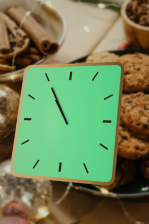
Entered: {"hour": 10, "minute": 55}
